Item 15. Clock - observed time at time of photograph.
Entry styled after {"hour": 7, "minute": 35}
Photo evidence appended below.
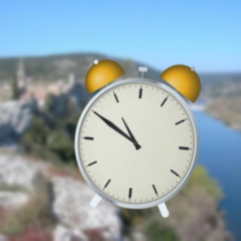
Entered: {"hour": 10, "minute": 50}
